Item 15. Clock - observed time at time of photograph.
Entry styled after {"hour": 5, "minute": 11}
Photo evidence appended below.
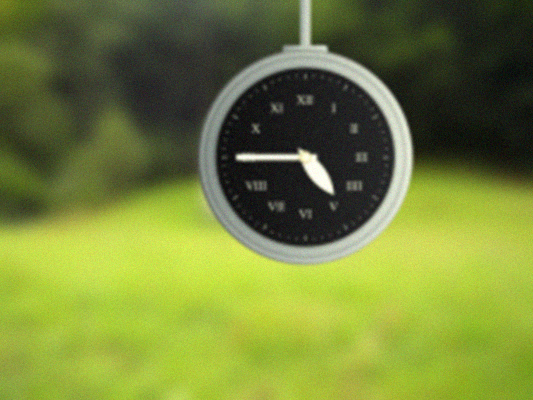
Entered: {"hour": 4, "minute": 45}
